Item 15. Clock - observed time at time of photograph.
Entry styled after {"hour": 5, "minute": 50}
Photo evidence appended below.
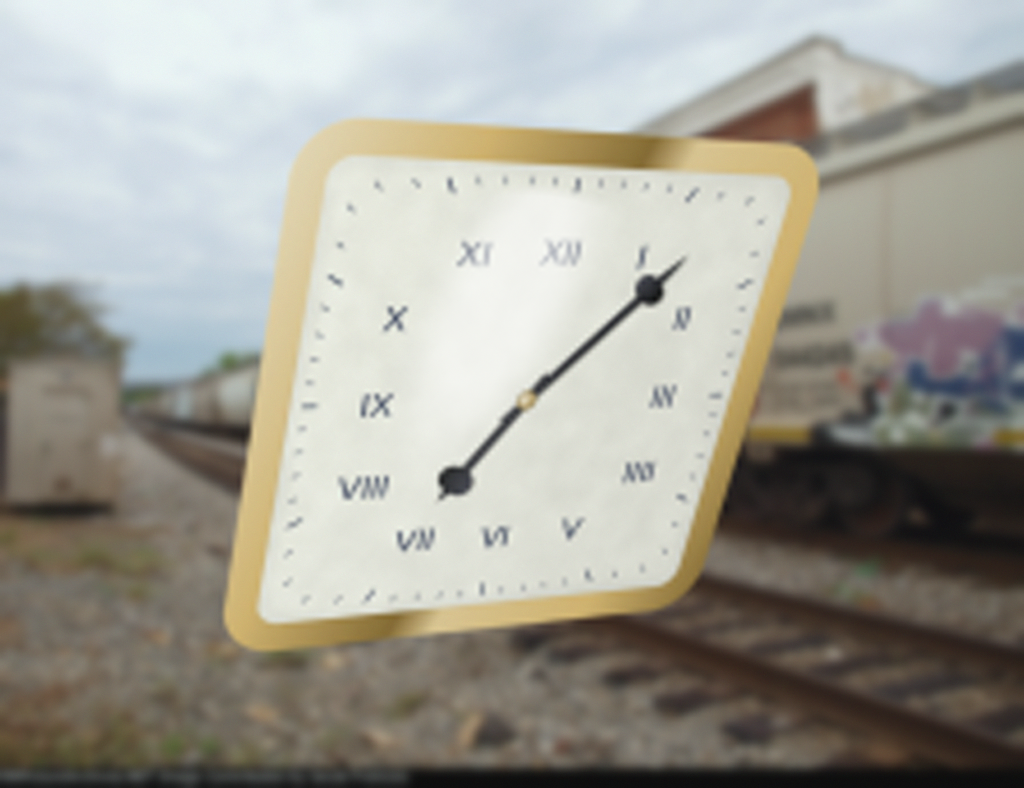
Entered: {"hour": 7, "minute": 7}
